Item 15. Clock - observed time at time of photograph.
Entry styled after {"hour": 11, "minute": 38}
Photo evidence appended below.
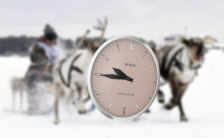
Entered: {"hour": 9, "minute": 45}
